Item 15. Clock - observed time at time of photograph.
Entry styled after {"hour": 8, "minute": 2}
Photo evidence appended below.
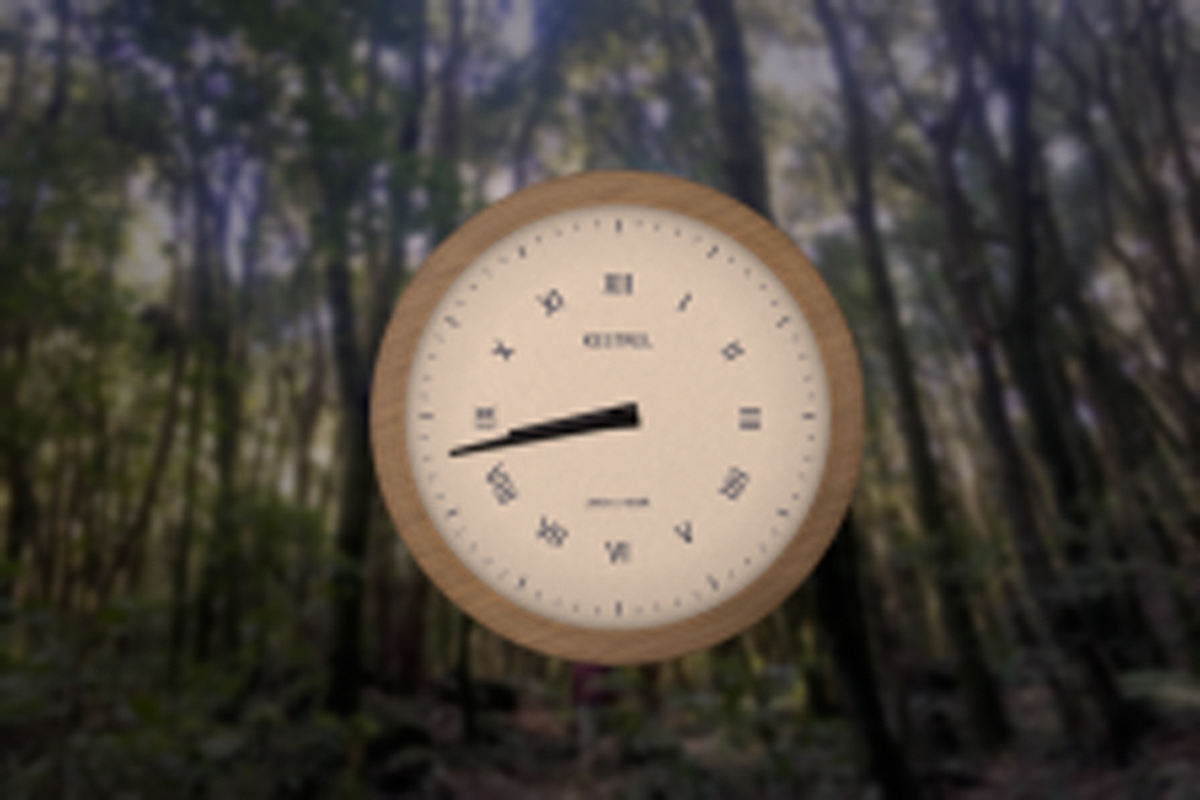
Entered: {"hour": 8, "minute": 43}
